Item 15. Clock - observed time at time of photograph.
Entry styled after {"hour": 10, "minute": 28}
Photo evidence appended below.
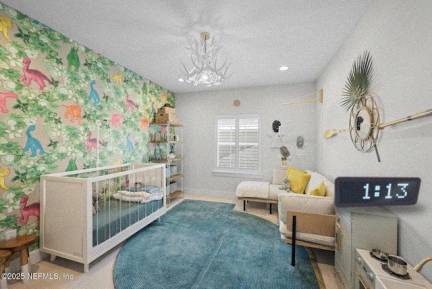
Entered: {"hour": 1, "minute": 13}
